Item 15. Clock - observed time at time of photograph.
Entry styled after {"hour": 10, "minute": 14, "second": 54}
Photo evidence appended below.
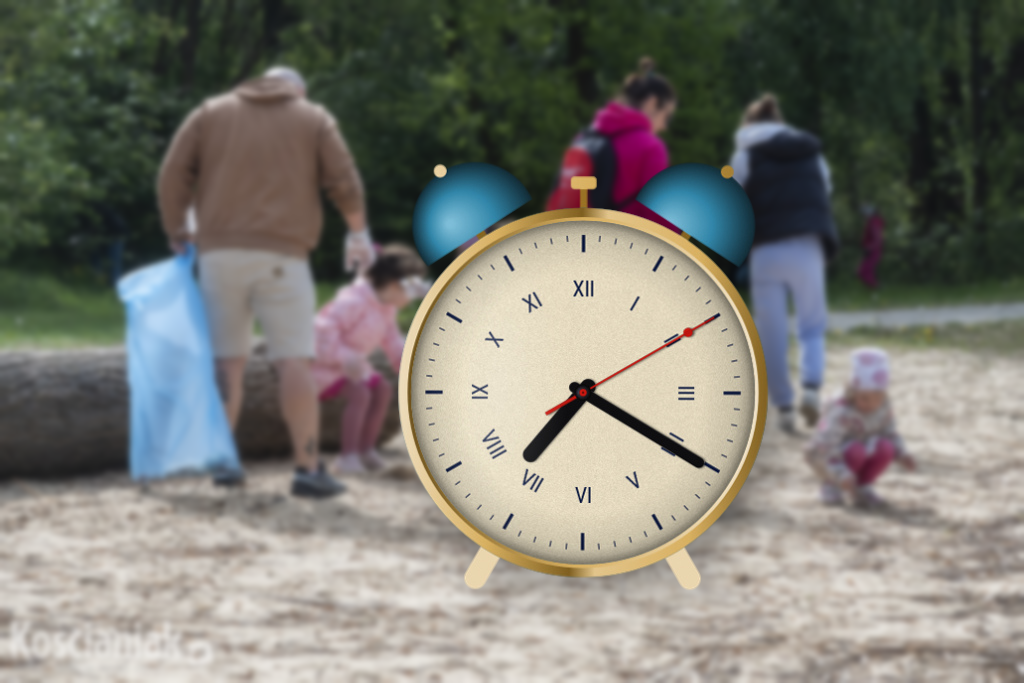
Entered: {"hour": 7, "minute": 20, "second": 10}
